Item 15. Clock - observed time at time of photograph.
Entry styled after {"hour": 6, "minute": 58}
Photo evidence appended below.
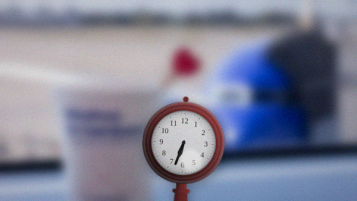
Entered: {"hour": 6, "minute": 33}
